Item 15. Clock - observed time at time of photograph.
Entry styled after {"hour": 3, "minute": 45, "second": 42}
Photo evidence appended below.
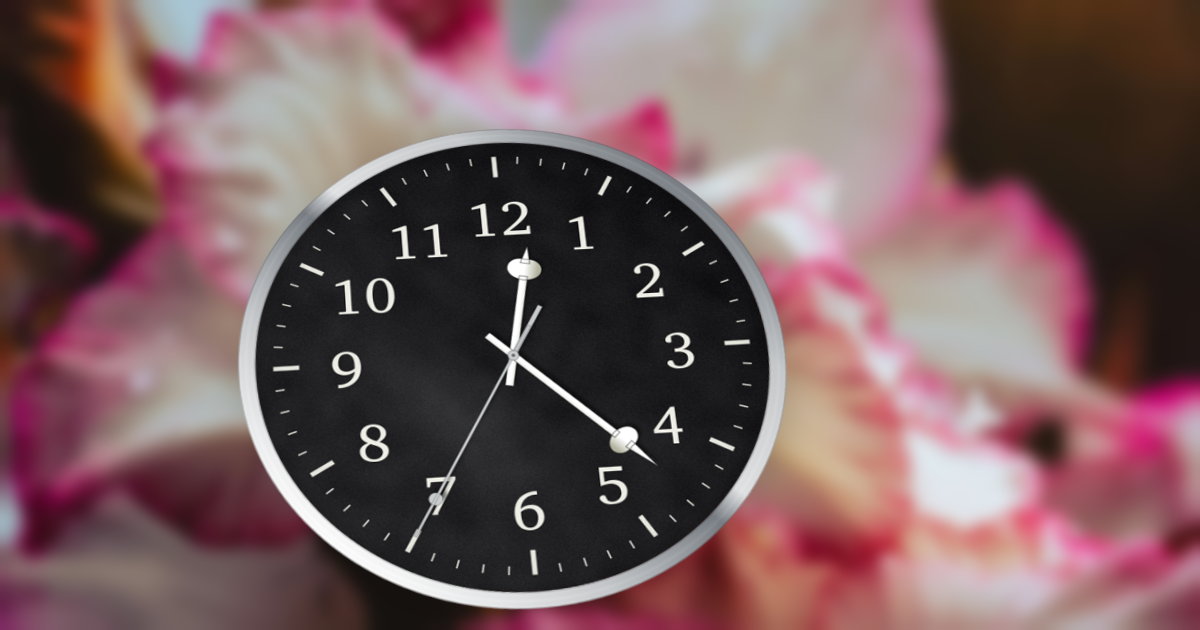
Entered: {"hour": 12, "minute": 22, "second": 35}
